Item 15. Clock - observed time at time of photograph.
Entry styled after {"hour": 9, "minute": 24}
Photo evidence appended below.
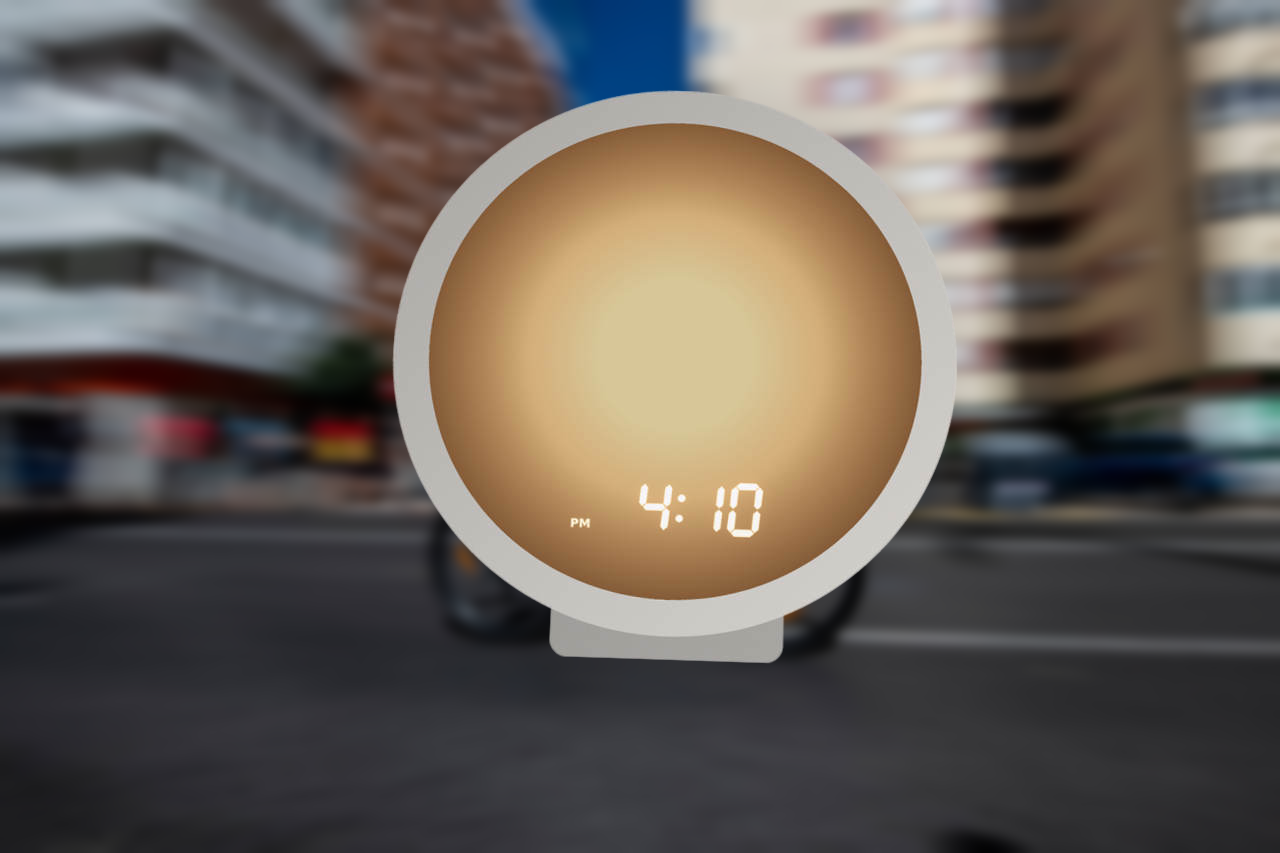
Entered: {"hour": 4, "minute": 10}
